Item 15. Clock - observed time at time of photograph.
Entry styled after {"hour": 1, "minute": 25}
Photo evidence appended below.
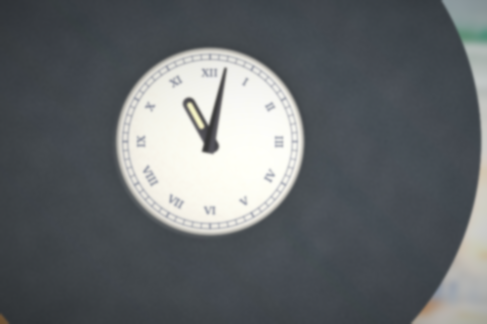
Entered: {"hour": 11, "minute": 2}
